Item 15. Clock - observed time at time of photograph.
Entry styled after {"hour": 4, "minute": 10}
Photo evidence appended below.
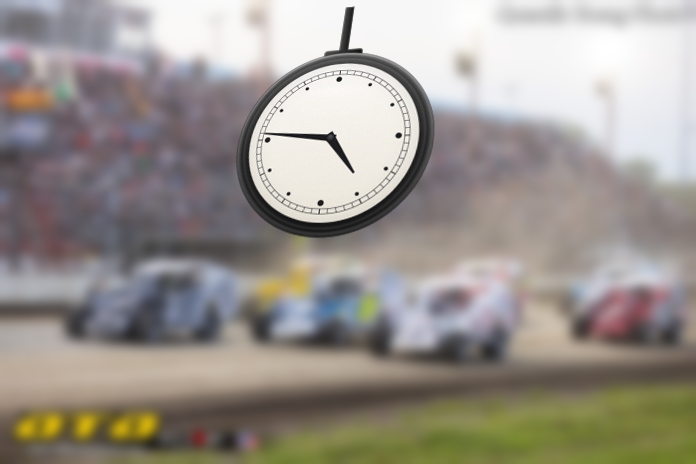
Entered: {"hour": 4, "minute": 46}
